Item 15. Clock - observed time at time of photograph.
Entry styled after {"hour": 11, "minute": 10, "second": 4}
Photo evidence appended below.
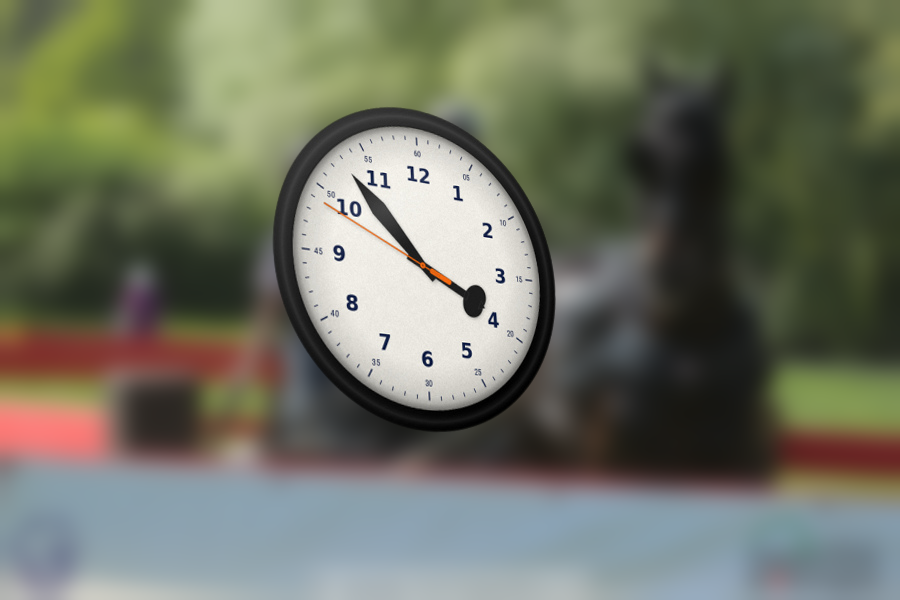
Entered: {"hour": 3, "minute": 52, "second": 49}
